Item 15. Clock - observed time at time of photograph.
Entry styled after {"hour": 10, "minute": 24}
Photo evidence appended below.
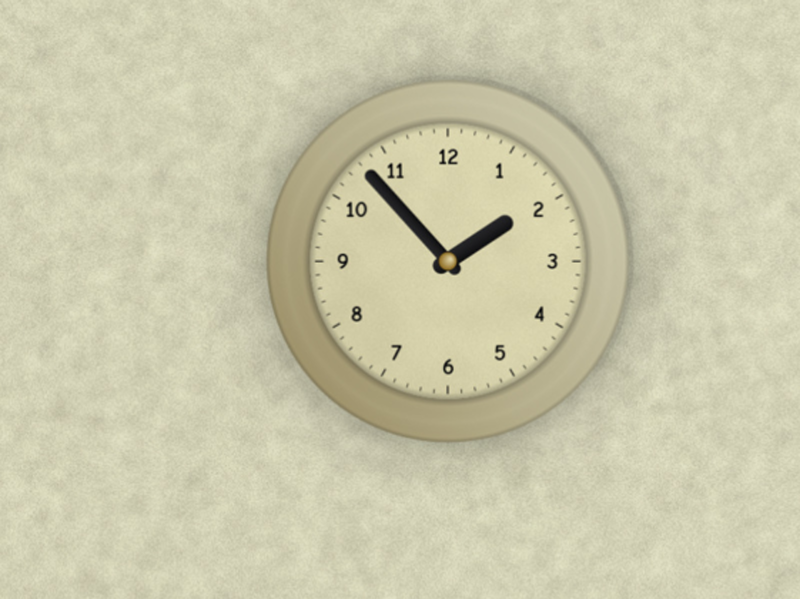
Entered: {"hour": 1, "minute": 53}
